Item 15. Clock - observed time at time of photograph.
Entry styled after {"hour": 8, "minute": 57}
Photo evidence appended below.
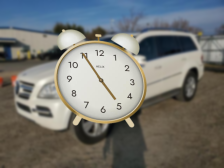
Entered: {"hour": 4, "minute": 55}
